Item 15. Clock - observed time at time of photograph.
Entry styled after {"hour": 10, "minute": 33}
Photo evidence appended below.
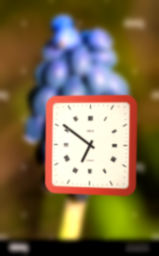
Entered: {"hour": 6, "minute": 51}
